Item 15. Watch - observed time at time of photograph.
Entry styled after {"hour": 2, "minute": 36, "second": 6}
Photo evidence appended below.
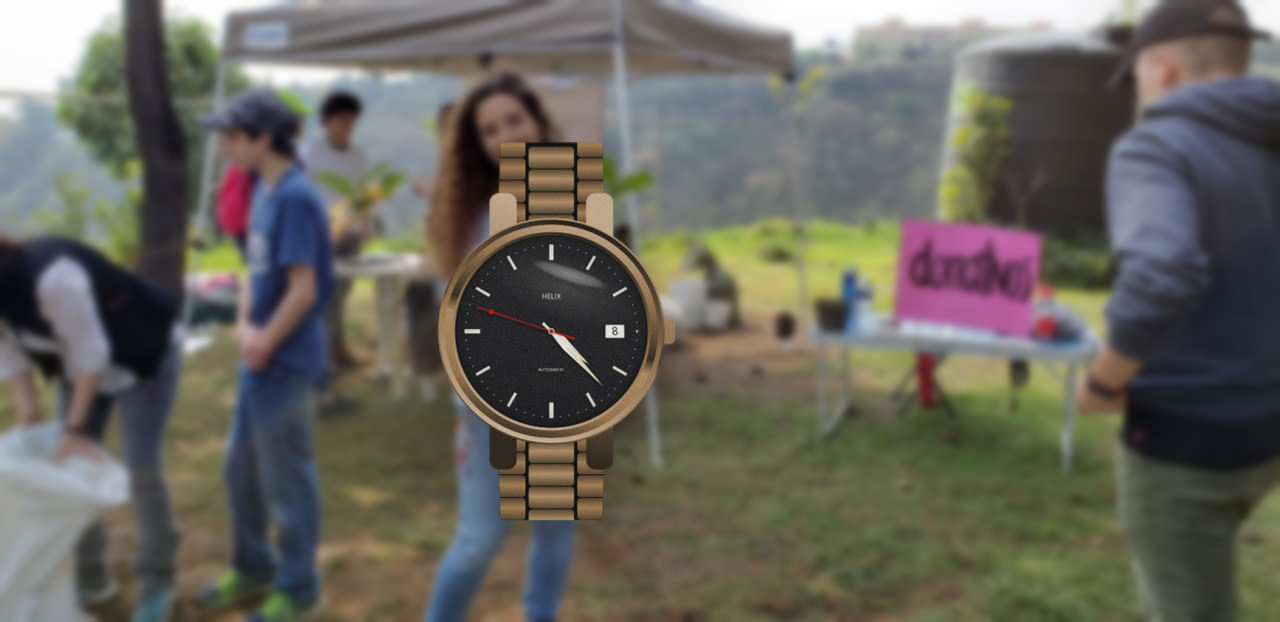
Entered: {"hour": 4, "minute": 22, "second": 48}
